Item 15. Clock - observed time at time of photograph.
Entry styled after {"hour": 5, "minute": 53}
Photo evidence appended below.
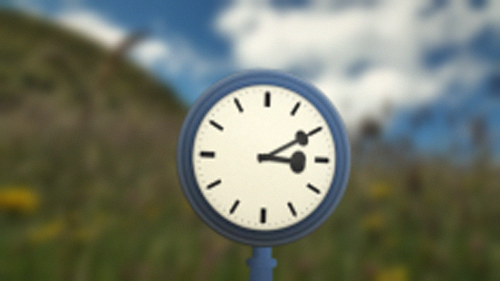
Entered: {"hour": 3, "minute": 10}
